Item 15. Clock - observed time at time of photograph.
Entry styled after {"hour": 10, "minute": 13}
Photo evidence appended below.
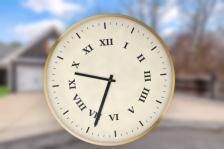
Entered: {"hour": 9, "minute": 34}
